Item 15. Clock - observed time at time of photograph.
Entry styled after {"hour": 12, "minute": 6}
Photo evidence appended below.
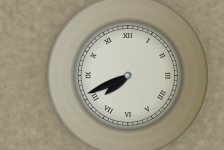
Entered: {"hour": 7, "minute": 41}
